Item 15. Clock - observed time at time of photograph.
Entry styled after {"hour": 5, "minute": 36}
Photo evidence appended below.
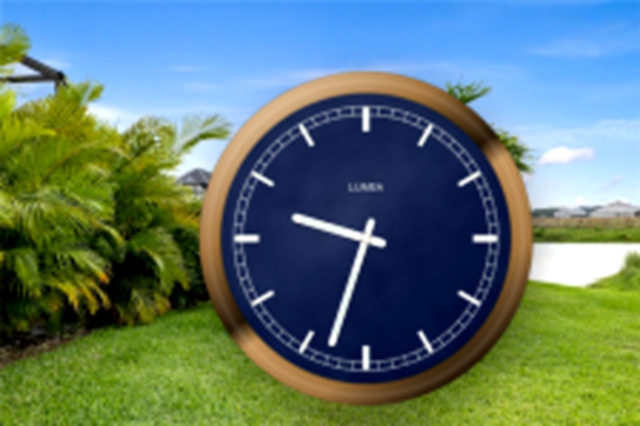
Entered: {"hour": 9, "minute": 33}
